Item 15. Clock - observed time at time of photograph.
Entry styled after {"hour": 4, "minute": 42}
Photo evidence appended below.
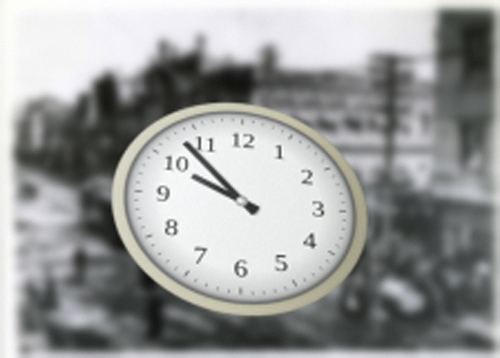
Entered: {"hour": 9, "minute": 53}
